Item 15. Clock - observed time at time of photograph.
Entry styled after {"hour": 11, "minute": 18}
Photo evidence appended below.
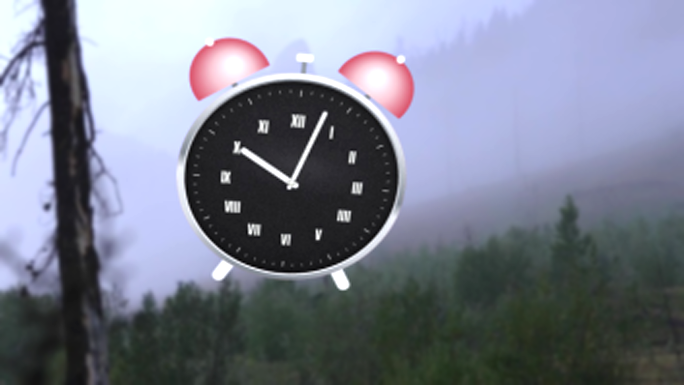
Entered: {"hour": 10, "minute": 3}
